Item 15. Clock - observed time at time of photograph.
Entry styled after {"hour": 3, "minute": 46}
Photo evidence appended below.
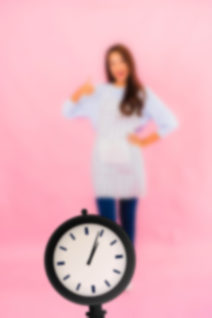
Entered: {"hour": 1, "minute": 4}
